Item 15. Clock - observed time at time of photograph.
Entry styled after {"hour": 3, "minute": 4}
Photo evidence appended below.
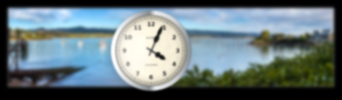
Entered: {"hour": 4, "minute": 4}
